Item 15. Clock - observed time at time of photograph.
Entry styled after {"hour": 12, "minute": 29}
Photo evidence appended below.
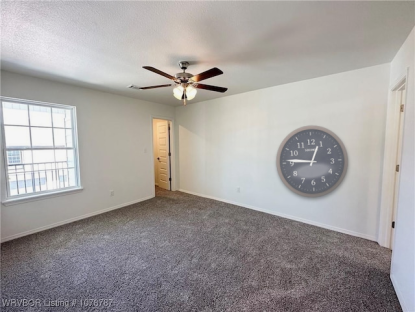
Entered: {"hour": 12, "minute": 46}
